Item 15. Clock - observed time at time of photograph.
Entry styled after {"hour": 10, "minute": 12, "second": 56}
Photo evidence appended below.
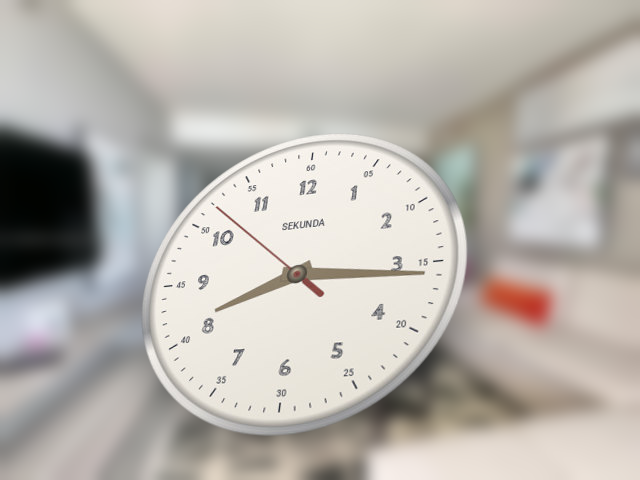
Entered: {"hour": 8, "minute": 15, "second": 52}
